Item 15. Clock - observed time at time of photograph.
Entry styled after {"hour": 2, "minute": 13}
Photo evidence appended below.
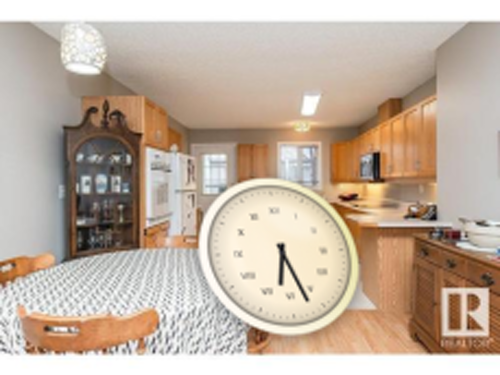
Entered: {"hour": 6, "minute": 27}
